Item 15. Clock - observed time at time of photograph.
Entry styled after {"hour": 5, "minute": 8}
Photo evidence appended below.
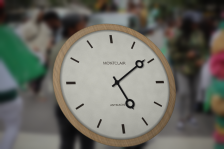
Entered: {"hour": 5, "minute": 9}
